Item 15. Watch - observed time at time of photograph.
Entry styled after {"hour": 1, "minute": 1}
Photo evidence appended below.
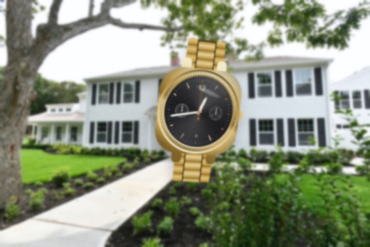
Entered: {"hour": 12, "minute": 43}
